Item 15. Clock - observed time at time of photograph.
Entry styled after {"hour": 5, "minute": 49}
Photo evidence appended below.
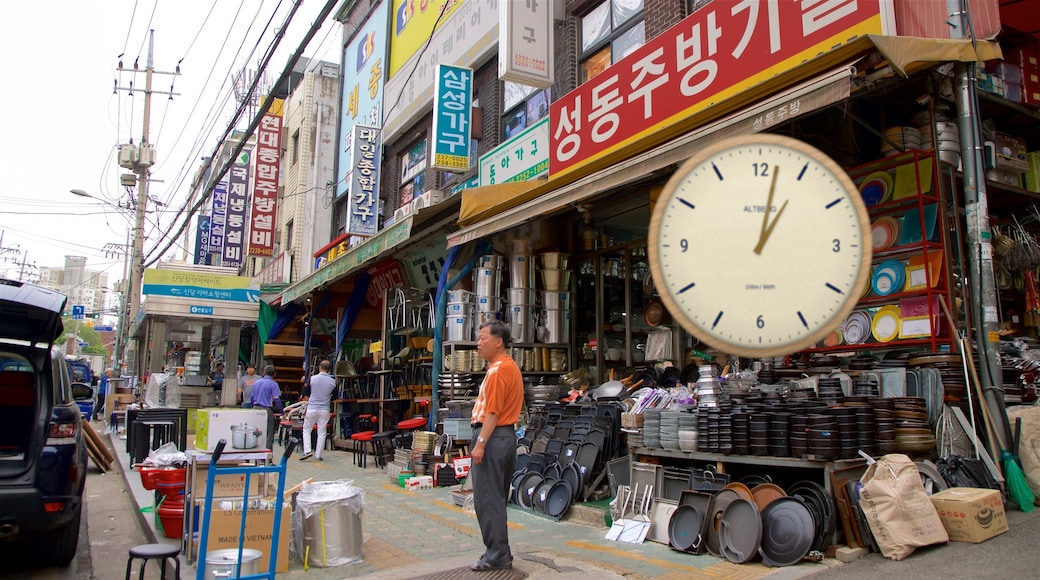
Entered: {"hour": 1, "minute": 2}
